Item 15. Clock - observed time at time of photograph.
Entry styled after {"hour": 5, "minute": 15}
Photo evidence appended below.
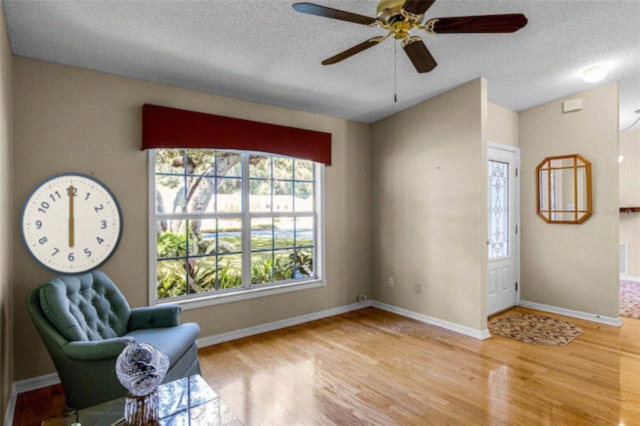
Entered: {"hour": 6, "minute": 0}
